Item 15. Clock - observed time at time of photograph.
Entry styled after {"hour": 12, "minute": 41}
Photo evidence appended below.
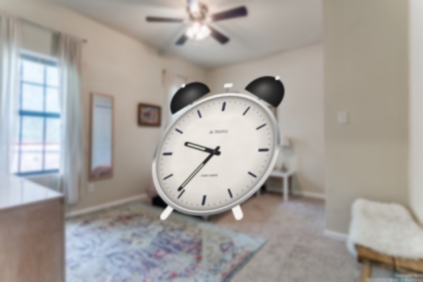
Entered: {"hour": 9, "minute": 36}
